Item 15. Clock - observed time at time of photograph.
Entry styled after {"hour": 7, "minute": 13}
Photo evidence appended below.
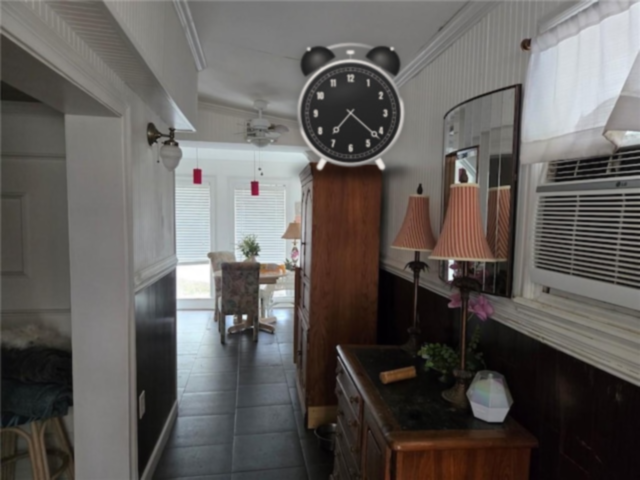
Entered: {"hour": 7, "minute": 22}
